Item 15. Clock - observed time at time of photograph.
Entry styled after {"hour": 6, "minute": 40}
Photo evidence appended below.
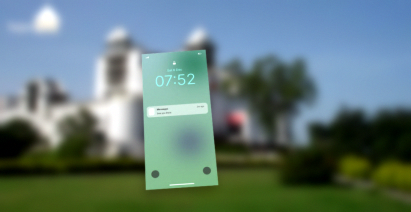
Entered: {"hour": 7, "minute": 52}
